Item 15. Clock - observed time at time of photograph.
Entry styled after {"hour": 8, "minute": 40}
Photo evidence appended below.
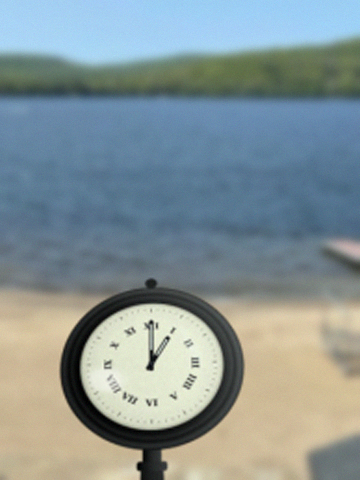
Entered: {"hour": 1, "minute": 0}
